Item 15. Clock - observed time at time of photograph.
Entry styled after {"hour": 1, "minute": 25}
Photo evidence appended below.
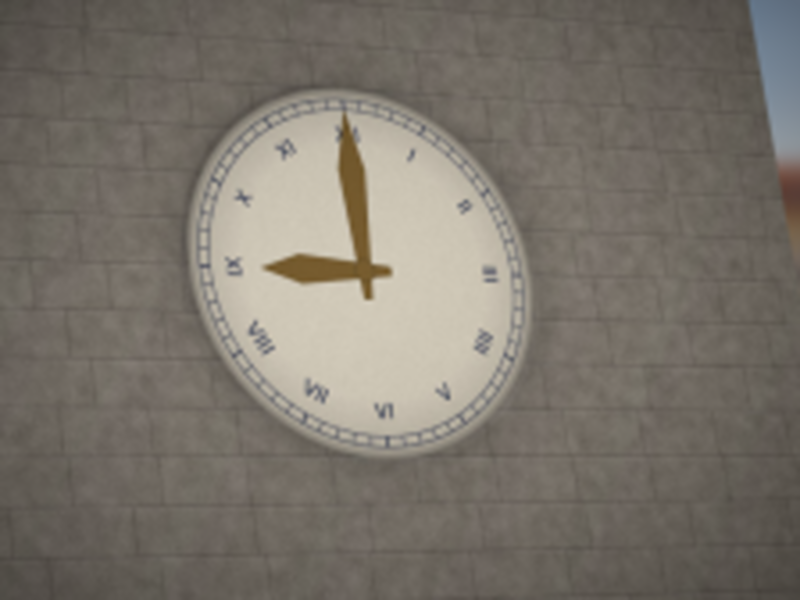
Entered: {"hour": 9, "minute": 0}
